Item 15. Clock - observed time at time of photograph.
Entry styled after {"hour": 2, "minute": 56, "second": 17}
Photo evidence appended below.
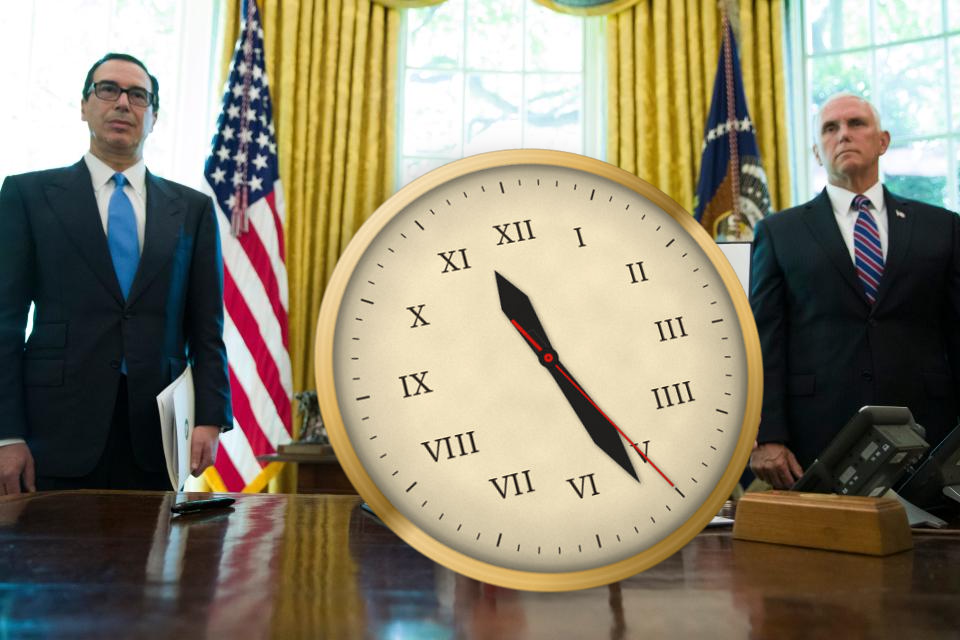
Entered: {"hour": 11, "minute": 26, "second": 25}
